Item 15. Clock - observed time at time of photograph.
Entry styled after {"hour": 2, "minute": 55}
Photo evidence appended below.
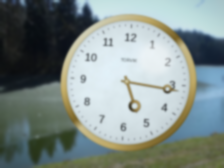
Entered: {"hour": 5, "minute": 16}
